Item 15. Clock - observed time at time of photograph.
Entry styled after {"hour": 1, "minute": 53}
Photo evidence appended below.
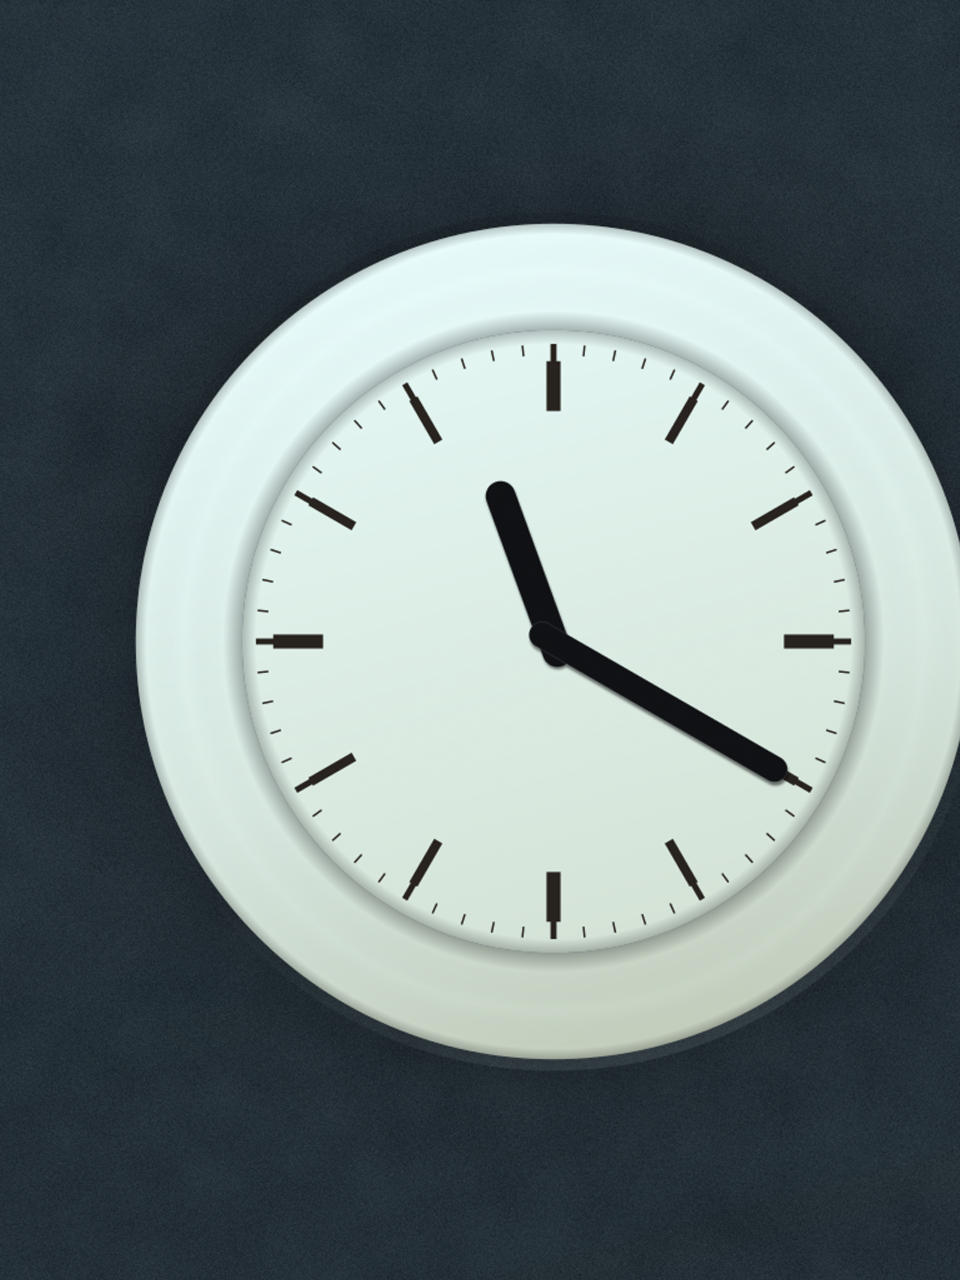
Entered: {"hour": 11, "minute": 20}
